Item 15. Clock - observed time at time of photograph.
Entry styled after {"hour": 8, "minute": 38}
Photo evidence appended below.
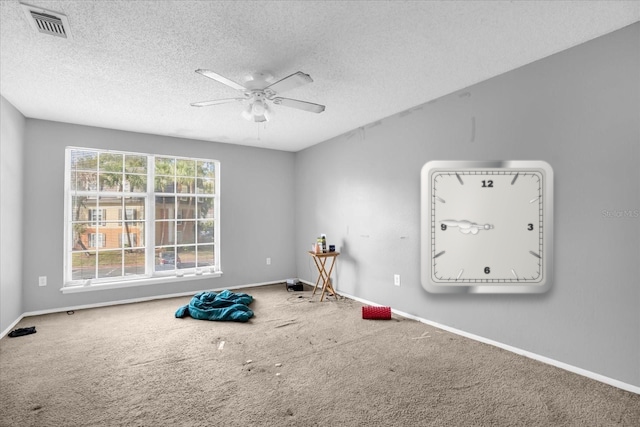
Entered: {"hour": 8, "minute": 46}
